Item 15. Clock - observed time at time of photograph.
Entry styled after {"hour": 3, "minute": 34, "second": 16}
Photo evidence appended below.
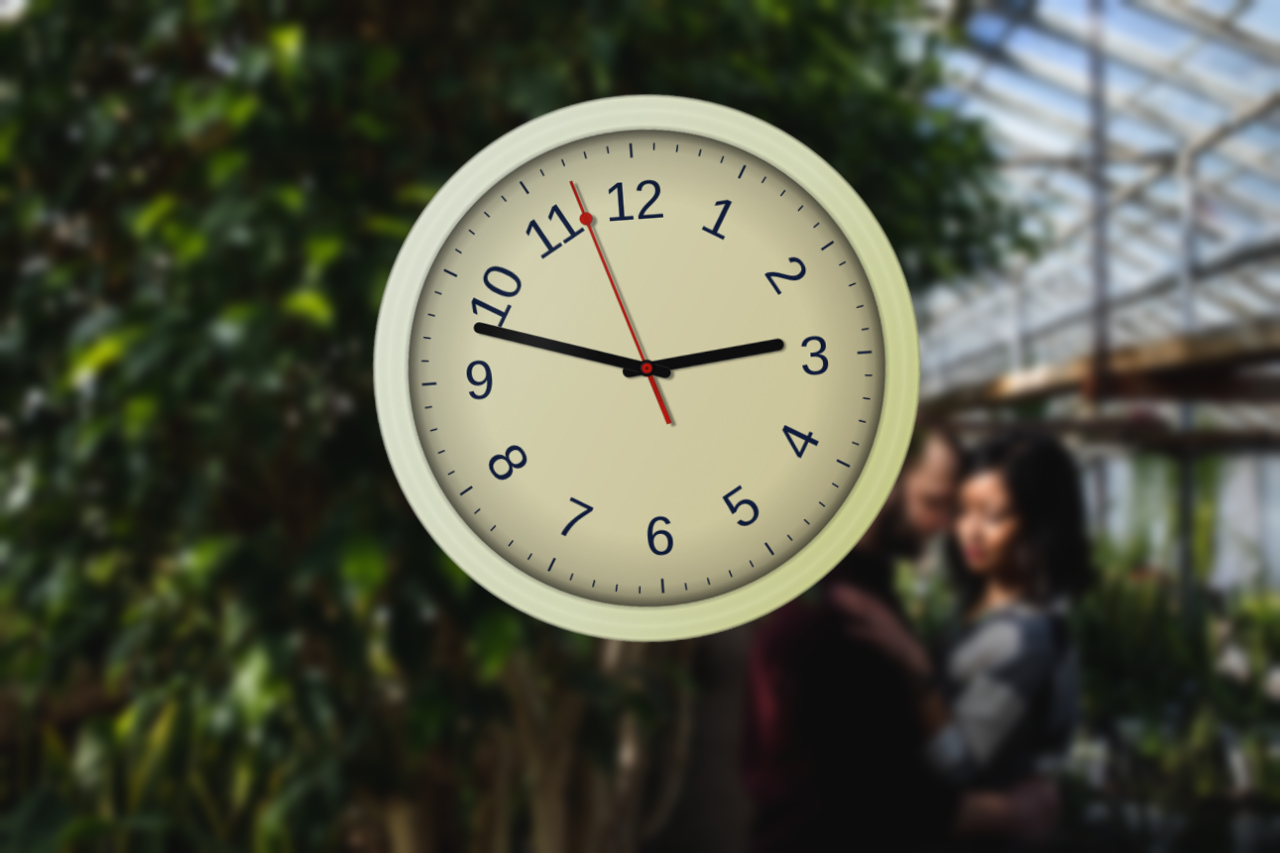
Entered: {"hour": 2, "minute": 47, "second": 57}
